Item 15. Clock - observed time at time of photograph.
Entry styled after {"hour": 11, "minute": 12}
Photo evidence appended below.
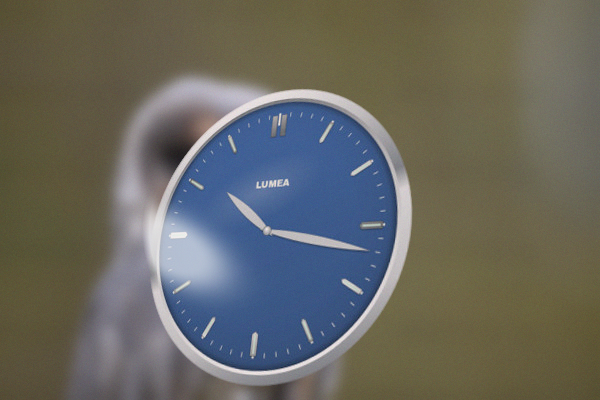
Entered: {"hour": 10, "minute": 17}
